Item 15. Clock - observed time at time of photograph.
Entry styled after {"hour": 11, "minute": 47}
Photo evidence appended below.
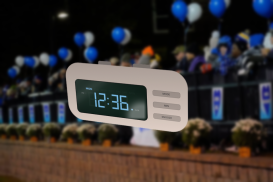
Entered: {"hour": 12, "minute": 36}
